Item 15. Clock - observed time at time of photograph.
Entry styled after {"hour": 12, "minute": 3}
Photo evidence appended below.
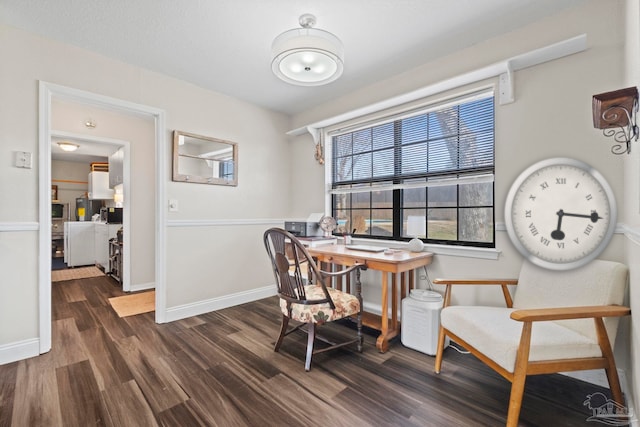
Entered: {"hour": 6, "minute": 16}
